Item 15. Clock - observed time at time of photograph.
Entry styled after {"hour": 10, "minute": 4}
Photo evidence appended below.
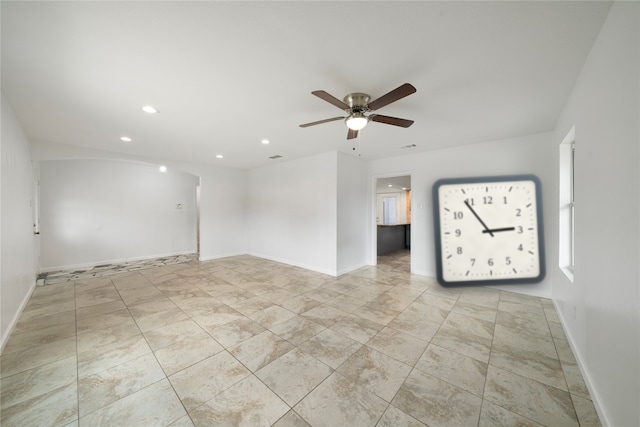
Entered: {"hour": 2, "minute": 54}
